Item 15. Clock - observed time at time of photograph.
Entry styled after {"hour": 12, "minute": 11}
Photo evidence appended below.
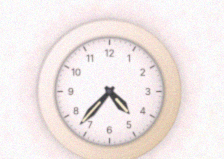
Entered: {"hour": 4, "minute": 37}
